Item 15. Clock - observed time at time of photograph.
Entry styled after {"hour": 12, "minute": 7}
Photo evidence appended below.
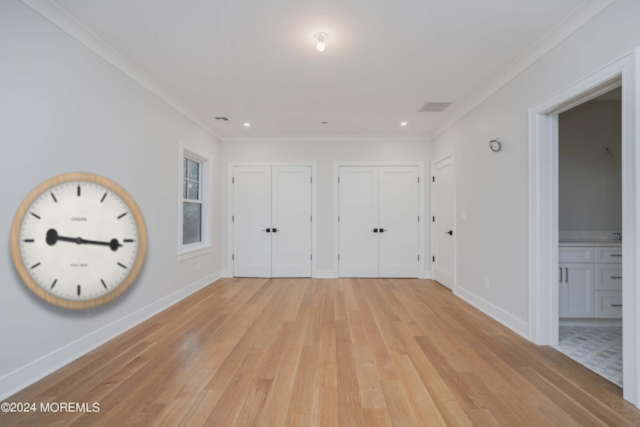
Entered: {"hour": 9, "minute": 16}
